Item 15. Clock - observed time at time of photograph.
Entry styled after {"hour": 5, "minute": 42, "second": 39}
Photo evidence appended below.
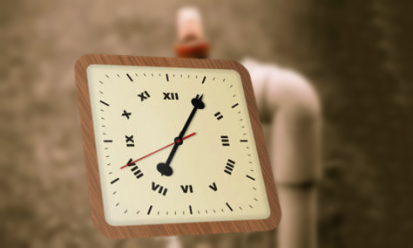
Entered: {"hour": 7, "minute": 5, "second": 41}
